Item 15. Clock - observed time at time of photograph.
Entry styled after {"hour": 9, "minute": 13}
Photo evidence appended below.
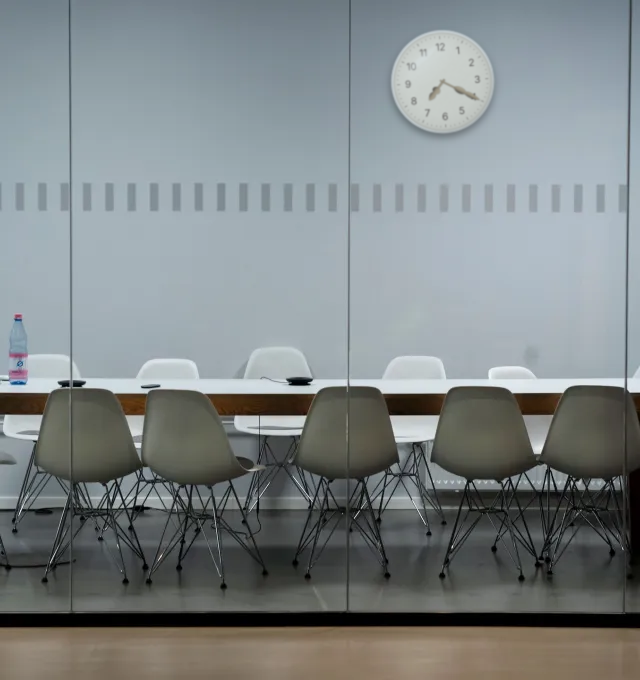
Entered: {"hour": 7, "minute": 20}
